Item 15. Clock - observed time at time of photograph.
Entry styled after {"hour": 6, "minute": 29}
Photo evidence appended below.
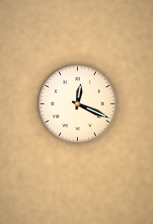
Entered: {"hour": 12, "minute": 19}
